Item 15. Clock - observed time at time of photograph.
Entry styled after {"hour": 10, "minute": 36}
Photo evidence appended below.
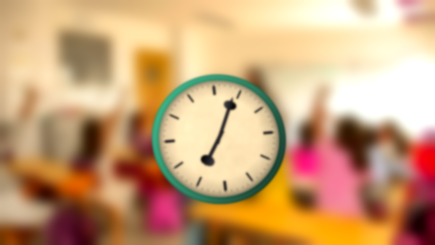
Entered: {"hour": 7, "minute": 4}
